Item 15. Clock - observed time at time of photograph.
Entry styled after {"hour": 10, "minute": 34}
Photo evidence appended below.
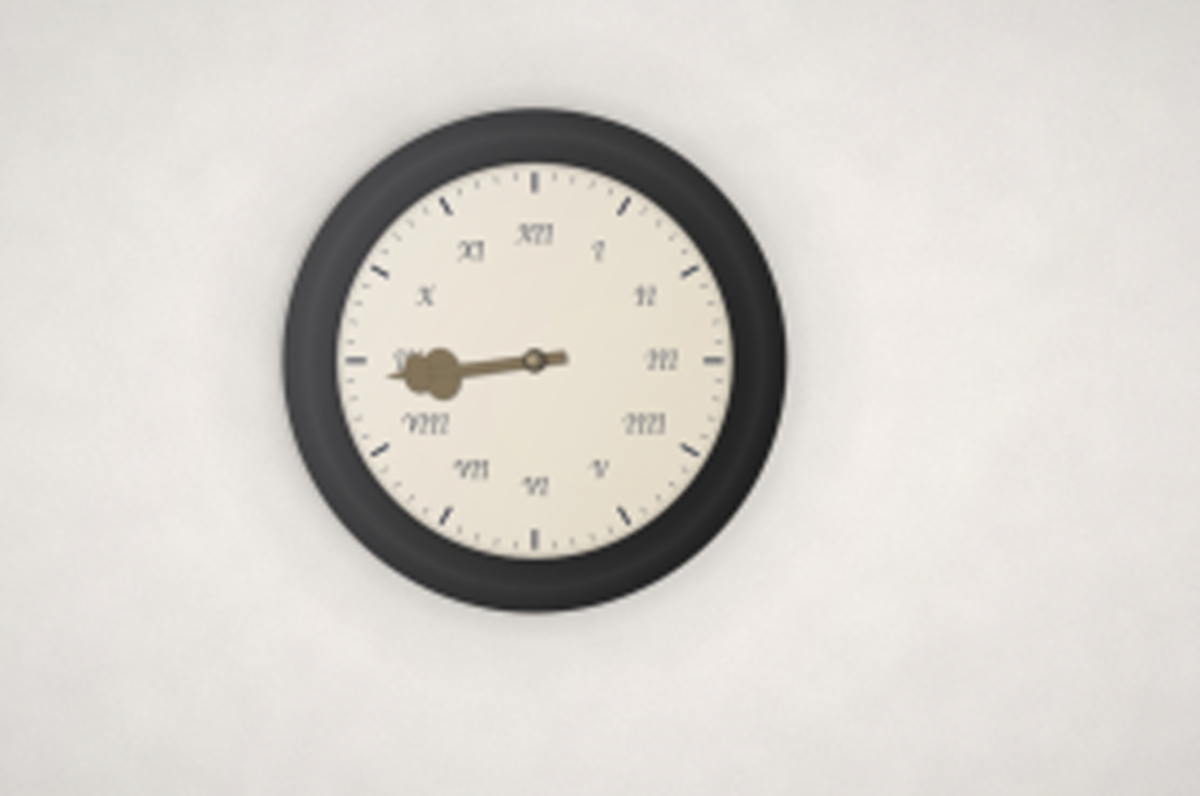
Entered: {"hour": 8, "minute": 44}
